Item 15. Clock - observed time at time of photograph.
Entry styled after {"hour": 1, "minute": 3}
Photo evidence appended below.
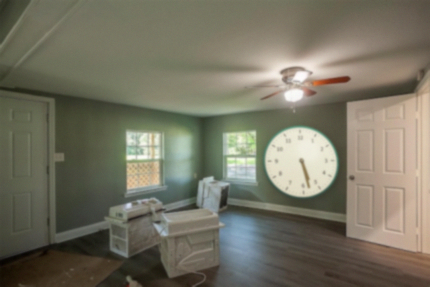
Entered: {"hour": 5, "minute": 28}
